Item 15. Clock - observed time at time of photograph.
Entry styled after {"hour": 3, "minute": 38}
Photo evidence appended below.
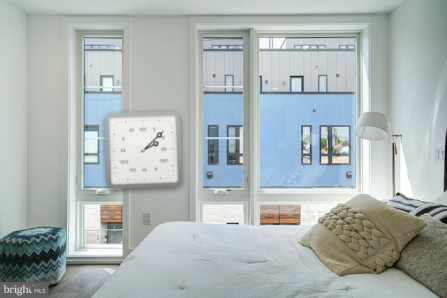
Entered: {"hour": 2, "minute": 8}
